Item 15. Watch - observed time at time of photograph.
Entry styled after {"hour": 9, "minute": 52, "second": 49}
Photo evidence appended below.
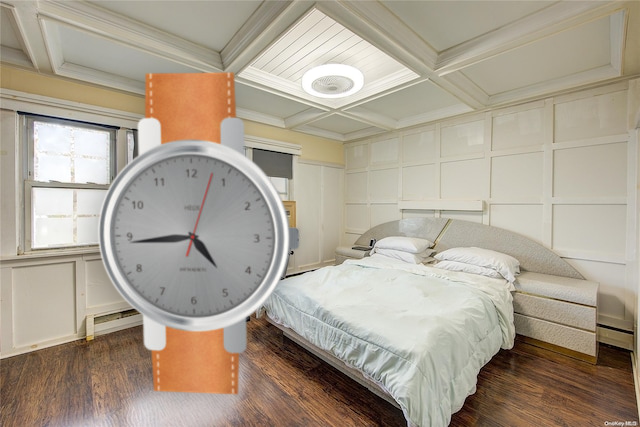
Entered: {"hour": 4, "minute": 44, "second": 3}
